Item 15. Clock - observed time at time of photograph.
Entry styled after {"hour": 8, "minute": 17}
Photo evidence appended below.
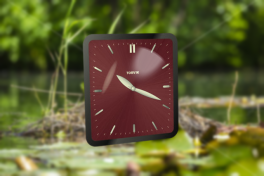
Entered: {"hour": 10, "minute": 19}
